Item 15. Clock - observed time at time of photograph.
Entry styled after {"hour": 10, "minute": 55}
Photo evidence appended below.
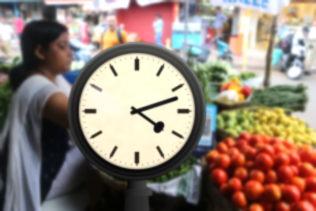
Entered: {"hour": 4, "minute": 12}
